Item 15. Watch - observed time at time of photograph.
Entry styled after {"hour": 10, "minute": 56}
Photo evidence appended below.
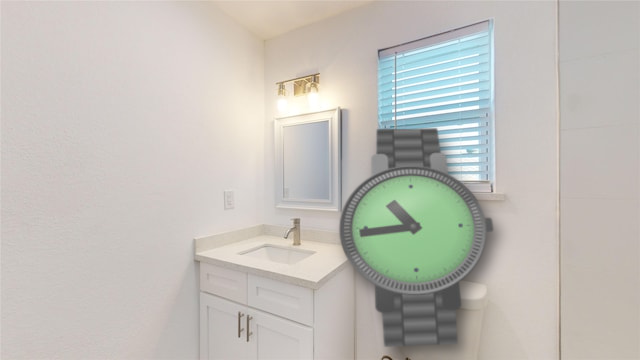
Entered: {"hour": 10, "minute": 44}
